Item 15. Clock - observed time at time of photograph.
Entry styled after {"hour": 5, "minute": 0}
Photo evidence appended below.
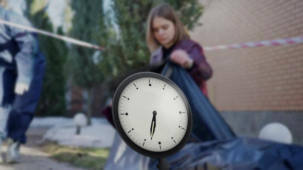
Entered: {"hour": 6, "minute": 33}
